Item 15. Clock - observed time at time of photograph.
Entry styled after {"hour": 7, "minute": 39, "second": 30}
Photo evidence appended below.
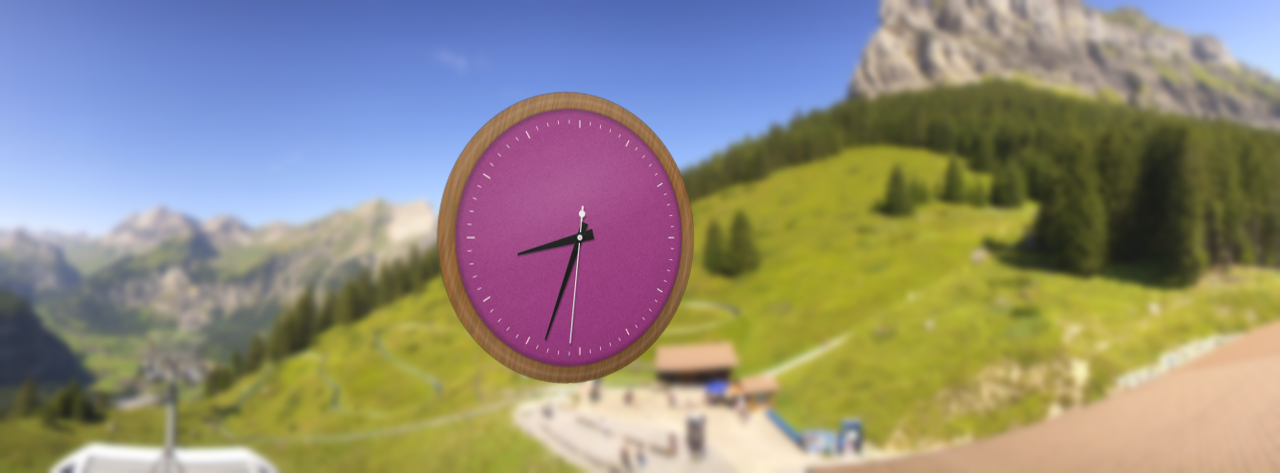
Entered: {"hour": 8, "minute": 33, "second": 31}
